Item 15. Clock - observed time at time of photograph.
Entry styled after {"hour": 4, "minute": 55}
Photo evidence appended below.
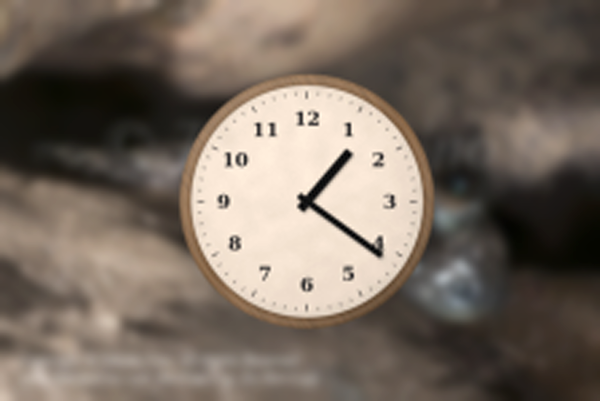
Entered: {"hour": 1, "minute": 21}
